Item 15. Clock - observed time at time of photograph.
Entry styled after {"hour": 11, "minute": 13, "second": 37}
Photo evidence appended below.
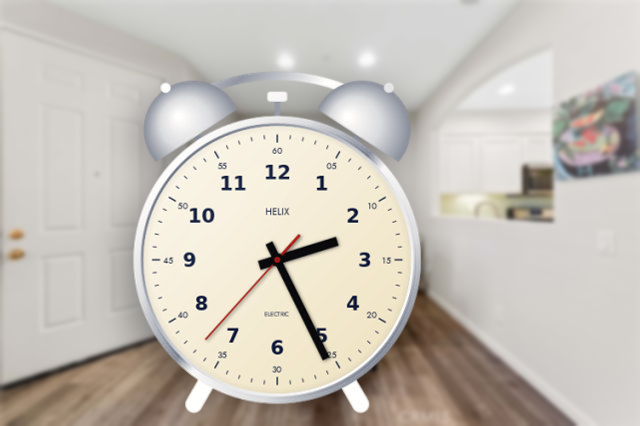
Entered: {"hour": 2, "minute": 25, "second": 37}
